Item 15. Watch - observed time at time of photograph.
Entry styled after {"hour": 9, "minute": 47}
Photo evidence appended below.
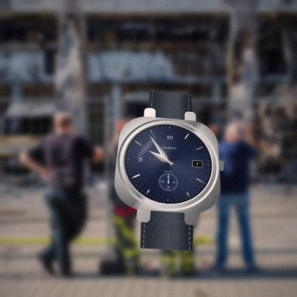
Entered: {"hour": 9, "minute": 54}
